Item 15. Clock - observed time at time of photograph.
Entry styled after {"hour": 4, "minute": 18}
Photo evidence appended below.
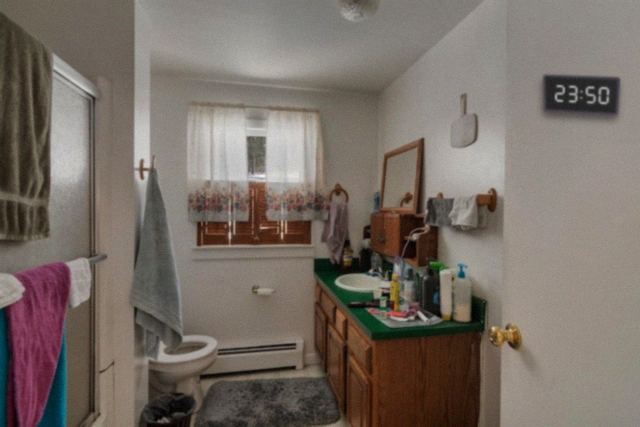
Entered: {"hour": 23, "minute": 50}
